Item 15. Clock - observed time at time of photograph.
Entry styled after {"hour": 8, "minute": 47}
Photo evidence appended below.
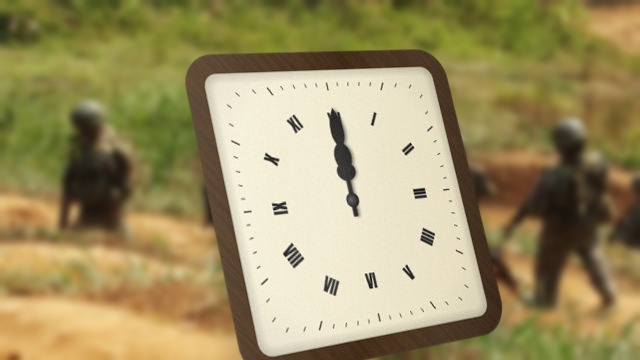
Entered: {"hour": 12, "minute": 0}
